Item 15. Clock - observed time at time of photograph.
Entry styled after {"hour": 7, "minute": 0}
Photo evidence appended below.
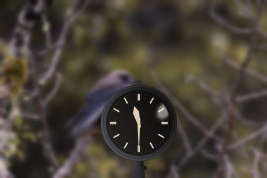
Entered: {"hour": 11, "minute": 30}
